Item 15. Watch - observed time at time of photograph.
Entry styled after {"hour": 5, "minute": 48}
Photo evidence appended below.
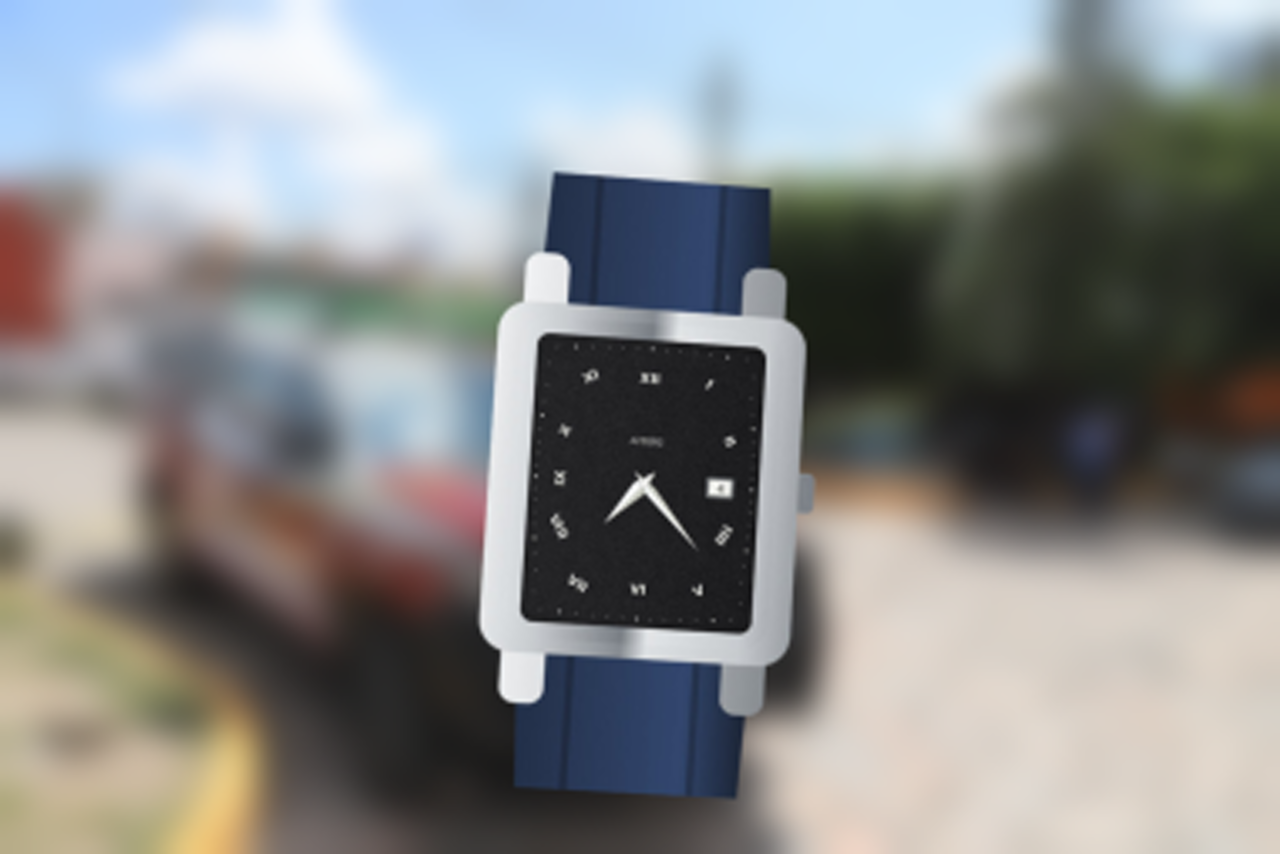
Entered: {"hour": 7, "minute": 23}
